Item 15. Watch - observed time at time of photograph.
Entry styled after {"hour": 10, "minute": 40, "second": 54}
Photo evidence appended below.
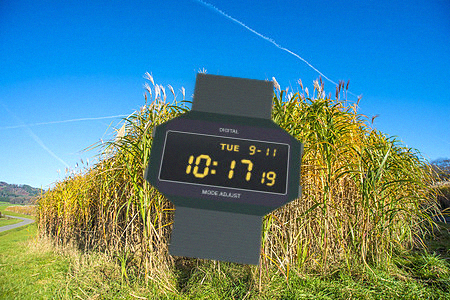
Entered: {"hour": 10, "minute": 17, "second": 19}
